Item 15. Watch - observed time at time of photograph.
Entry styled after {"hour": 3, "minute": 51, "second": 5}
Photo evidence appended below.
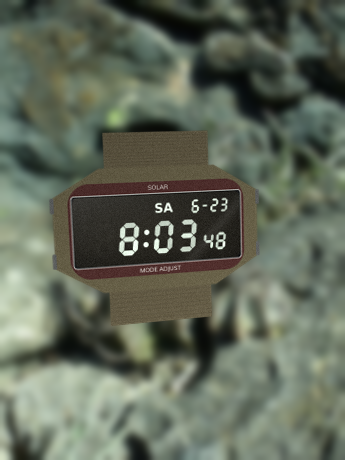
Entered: {"hour": 8, "minute": 3, "second": 48}
